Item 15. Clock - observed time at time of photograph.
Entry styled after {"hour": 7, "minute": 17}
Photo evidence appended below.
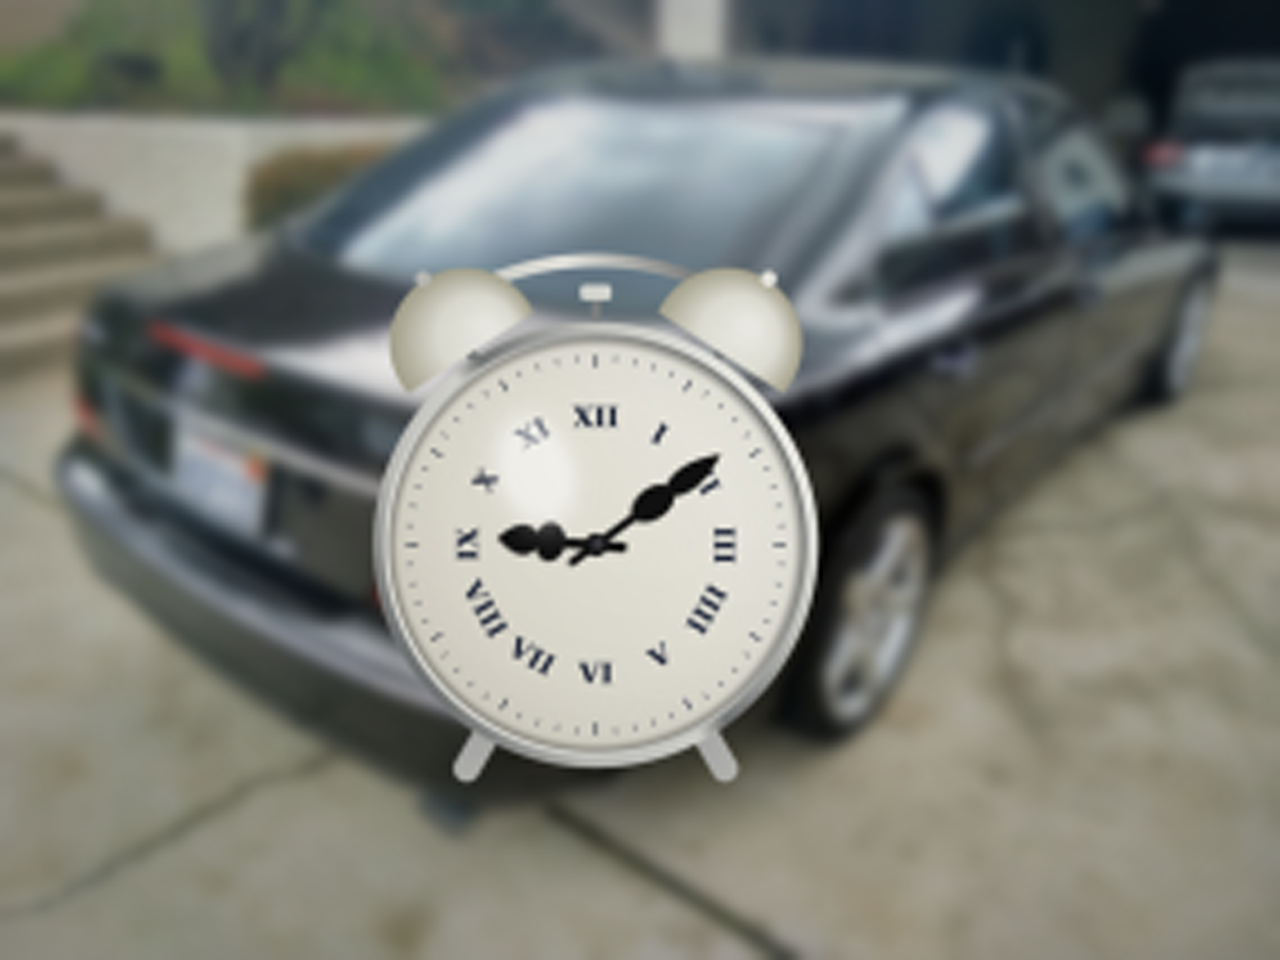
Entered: {"hour": 9, "minute": 9}
